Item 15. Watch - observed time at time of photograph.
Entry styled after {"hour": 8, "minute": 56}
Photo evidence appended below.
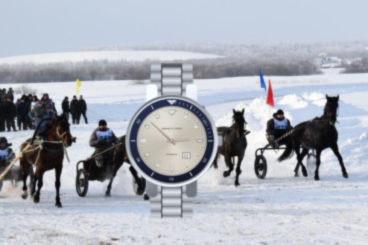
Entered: {"hour": 2, "minute": 52}
